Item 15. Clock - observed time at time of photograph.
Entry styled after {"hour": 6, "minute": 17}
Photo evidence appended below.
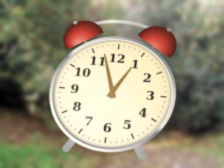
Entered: {"hour": 12, "minute": 57}
